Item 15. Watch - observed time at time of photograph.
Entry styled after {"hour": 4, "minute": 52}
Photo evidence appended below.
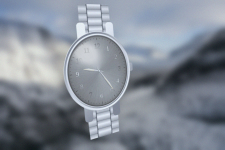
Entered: {"hour": 9, "minute": 24}
